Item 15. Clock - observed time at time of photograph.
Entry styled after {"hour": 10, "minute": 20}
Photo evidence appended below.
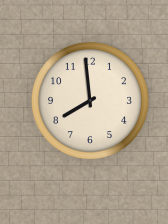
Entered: {"hour": 7, "minute": 59}
